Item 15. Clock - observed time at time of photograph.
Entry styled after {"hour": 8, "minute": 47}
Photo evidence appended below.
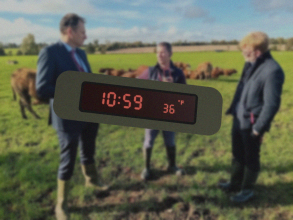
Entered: {"hour": 10, "minute": 59}
